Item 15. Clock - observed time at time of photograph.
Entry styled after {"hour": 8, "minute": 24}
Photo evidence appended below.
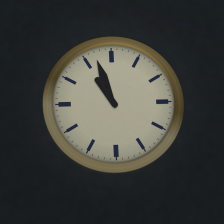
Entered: {"hour": 10, "minute": 57}
